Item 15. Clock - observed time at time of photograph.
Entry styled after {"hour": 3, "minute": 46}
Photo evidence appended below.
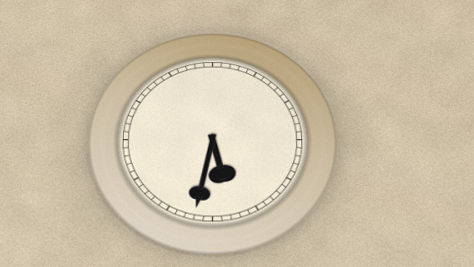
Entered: {"hour": 5, "minute": 32}
